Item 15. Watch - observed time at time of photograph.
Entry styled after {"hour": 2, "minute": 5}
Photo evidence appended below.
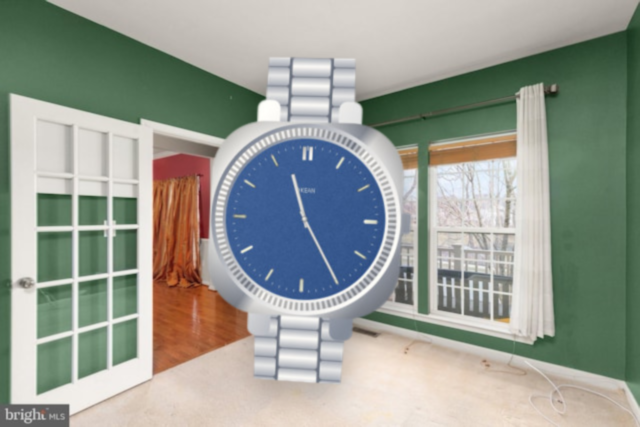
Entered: {"hour": 11, "minute": 25}
